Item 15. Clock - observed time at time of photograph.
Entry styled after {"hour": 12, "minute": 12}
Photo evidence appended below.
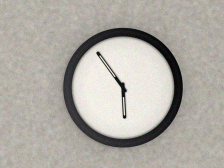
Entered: {"hour": 5, "minute": 54}
